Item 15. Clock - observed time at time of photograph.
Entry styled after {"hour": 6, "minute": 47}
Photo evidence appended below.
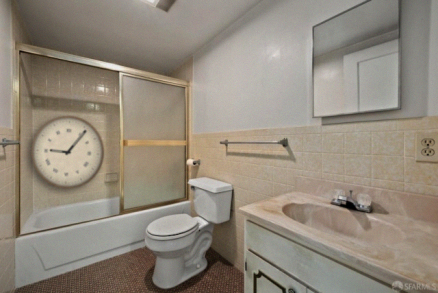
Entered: {"hour": 9, "minute": 6}
